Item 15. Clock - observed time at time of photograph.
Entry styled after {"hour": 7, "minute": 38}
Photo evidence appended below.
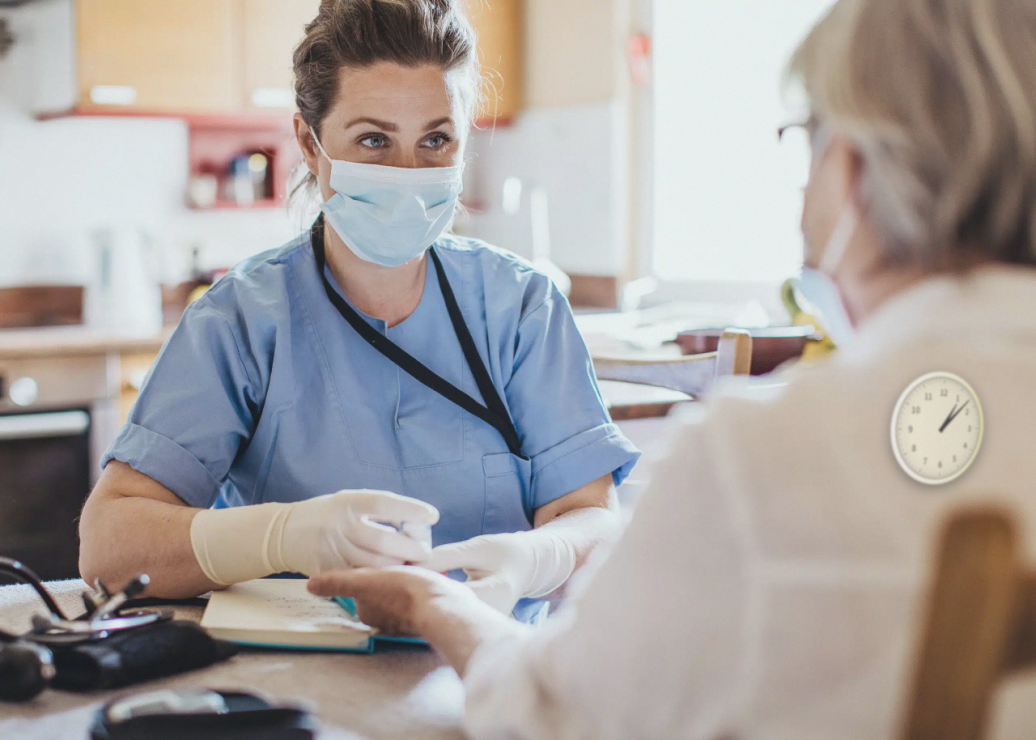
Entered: {"hour": 1, "minute": 8}
